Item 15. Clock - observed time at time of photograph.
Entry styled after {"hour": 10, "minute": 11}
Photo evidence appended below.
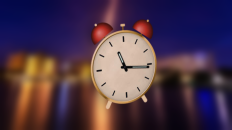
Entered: {"hour": 11, "minute": 16}
